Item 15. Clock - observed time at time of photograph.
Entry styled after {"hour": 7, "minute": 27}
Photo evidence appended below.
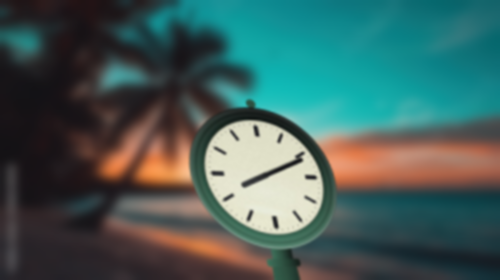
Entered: {"hour": 8, "minute": 11}
